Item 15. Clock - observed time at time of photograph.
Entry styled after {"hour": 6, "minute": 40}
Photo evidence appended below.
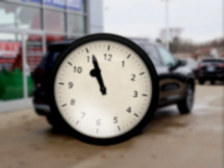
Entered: {"hour": 10, "minute": 56}
